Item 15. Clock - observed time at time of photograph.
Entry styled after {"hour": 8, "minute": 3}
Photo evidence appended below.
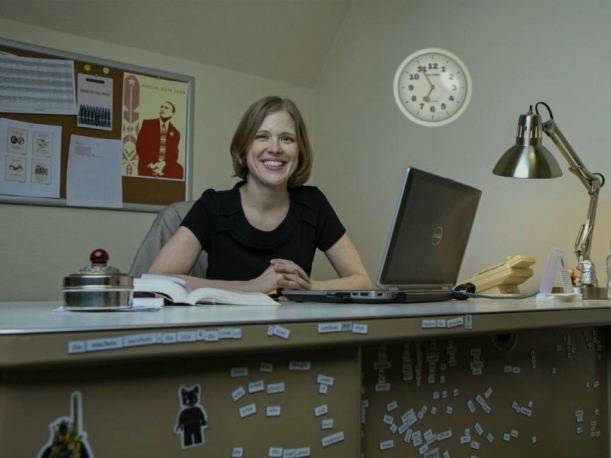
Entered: {"hour": 6, "minute": 55}
